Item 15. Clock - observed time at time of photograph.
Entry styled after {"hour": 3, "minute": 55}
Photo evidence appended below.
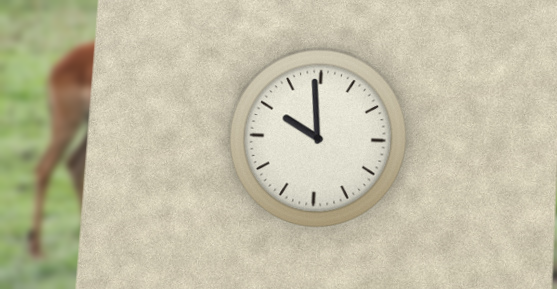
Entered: {"hour": 9, "minute": 59}
